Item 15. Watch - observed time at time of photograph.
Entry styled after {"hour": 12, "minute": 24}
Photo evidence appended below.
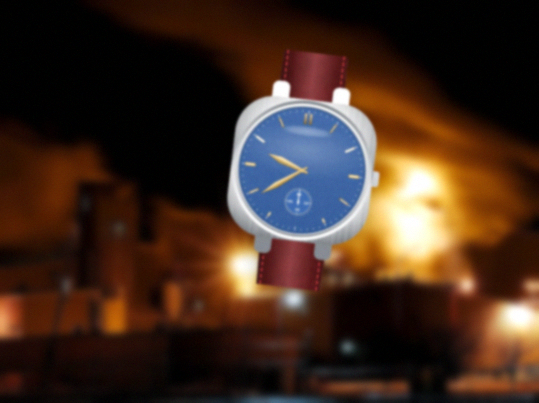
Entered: {"hour": 9, "minute": 39}
